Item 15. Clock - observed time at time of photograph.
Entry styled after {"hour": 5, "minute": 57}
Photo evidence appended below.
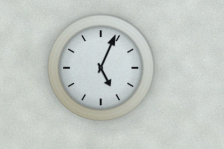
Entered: {"hour": 5, "minute": 4}
